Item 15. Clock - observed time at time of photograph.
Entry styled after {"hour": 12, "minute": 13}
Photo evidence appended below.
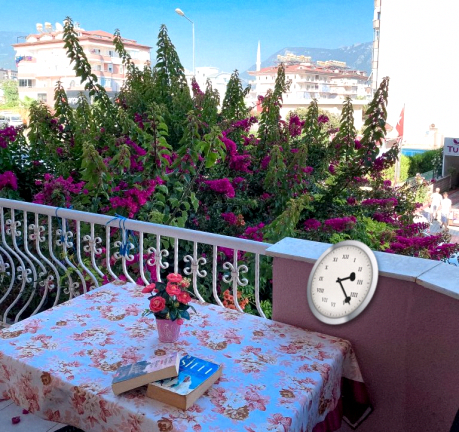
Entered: {"hour": 2, "minute": 23}
